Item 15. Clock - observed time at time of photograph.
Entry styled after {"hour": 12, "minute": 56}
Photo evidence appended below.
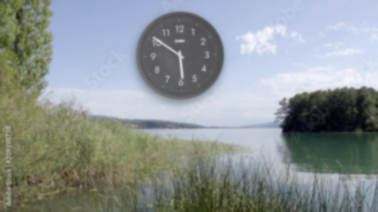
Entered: {"hour": 5, "minute": 51}
